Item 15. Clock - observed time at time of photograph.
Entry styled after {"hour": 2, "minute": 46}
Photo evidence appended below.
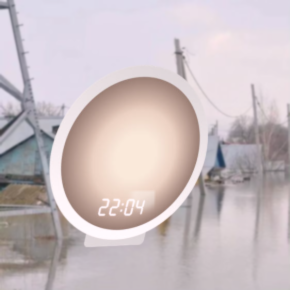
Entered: {"hour": 22, "minute": 4}
